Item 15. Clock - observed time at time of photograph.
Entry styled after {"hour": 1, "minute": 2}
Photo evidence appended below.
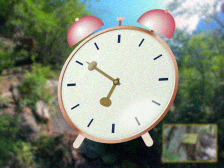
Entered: {"hour": 6, "minute": 51}
